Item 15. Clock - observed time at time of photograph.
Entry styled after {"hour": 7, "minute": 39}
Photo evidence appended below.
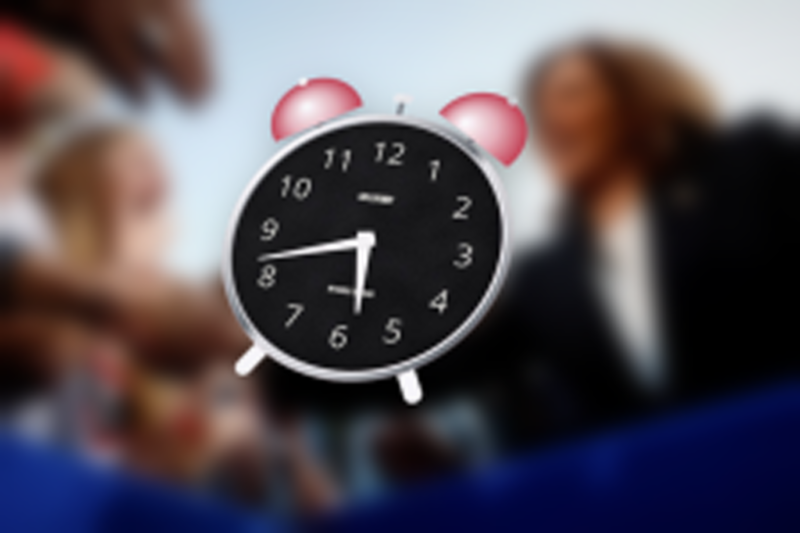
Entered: {"hour": 5, "minute": 42}
